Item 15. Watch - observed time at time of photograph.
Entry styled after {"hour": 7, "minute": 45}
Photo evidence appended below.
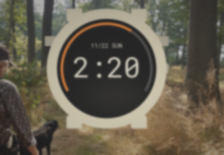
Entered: {"hour": 2, "minute": 20}
